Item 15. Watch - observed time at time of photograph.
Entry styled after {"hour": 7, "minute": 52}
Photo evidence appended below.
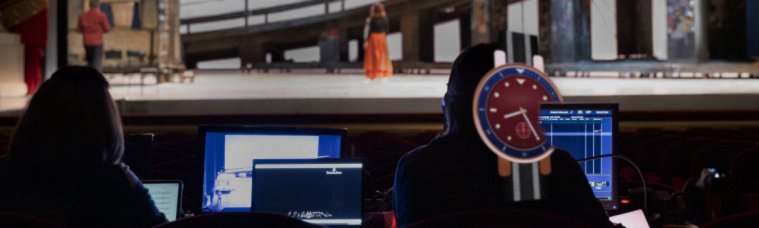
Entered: {"hour": 8, "minute": 25}
